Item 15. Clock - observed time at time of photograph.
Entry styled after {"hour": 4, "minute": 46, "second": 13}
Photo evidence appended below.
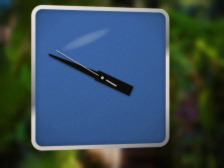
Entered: {"hour": 3, "minute": 48, "second": 50}
